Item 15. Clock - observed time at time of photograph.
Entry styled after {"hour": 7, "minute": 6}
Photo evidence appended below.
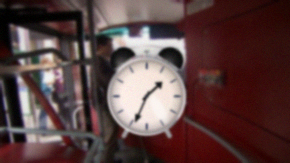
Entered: {"hour": 1, "minute": 34}
